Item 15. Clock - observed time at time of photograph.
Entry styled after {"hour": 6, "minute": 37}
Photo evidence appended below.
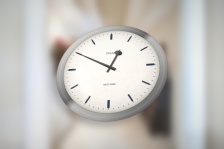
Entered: {"hour": 12, "minute": 50}
